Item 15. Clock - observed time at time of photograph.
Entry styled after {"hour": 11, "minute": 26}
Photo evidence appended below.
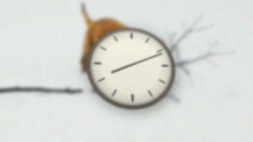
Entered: {"hour": 8, "minute": 11}
